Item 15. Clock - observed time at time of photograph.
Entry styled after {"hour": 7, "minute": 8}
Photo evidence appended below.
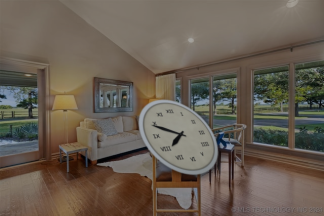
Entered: {"hour": 7, "minute": 49}
